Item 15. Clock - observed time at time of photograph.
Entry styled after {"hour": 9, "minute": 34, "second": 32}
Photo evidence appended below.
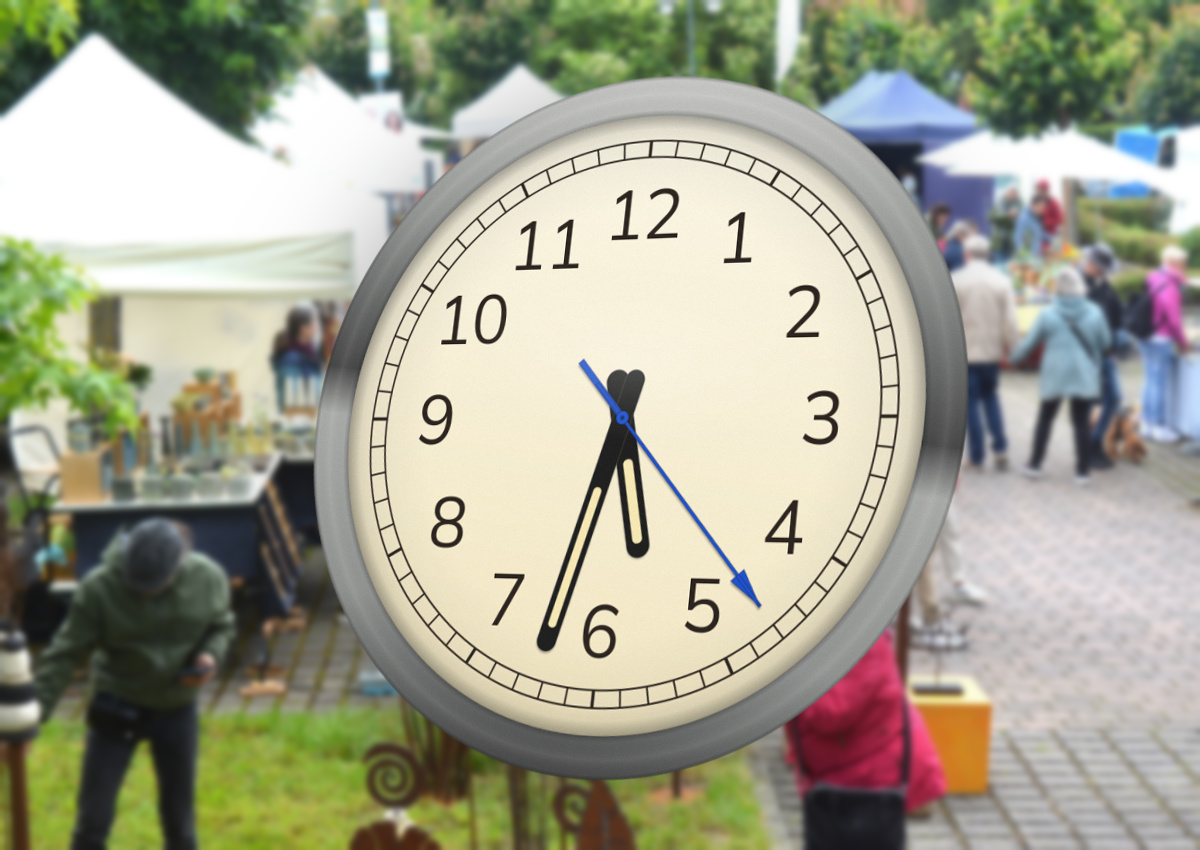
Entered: {"hour": 5, "minute": 32, "second": 23}
